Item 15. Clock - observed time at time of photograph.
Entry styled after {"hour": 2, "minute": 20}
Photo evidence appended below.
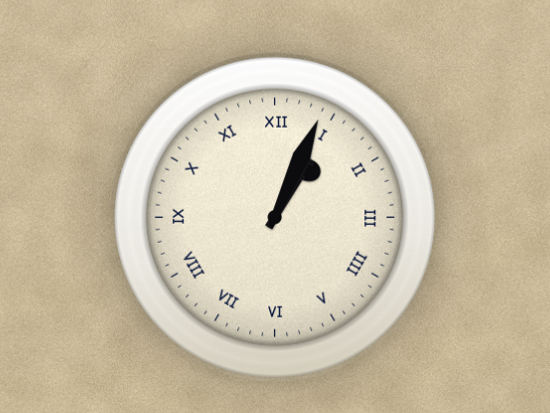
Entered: {"hour": 1, "minute": 4}
